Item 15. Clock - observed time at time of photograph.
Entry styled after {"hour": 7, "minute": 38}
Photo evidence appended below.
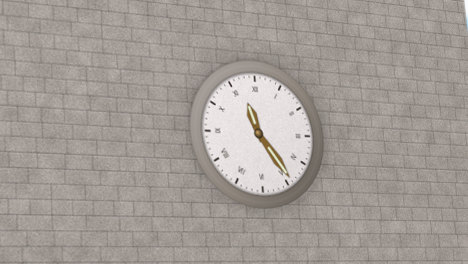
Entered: {"hour": 11, "minute": 24}
